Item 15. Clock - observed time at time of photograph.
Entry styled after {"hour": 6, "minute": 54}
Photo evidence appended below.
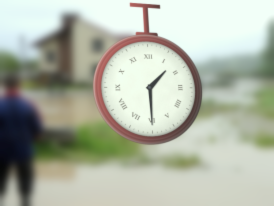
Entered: {"hour": 1, "minute": 30}
